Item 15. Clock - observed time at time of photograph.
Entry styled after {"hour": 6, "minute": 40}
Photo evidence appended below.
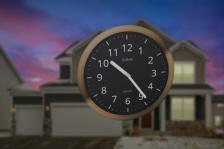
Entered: {"hour": 10, "minute": 24}
